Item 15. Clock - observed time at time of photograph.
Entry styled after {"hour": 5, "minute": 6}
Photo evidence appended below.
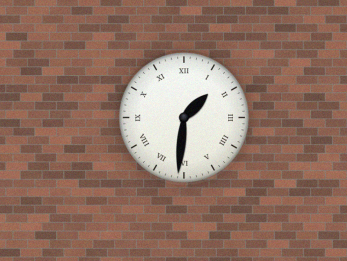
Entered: {"hour": 1, "minute": 31}
